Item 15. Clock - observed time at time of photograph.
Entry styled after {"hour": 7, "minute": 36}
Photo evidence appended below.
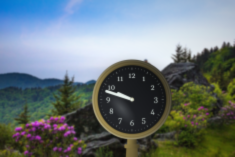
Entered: {"hour": 9, "minute": 48}
